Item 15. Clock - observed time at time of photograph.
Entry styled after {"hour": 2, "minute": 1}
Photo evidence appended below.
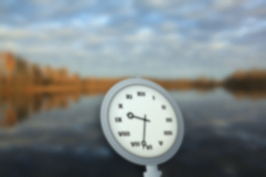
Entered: {"hour": 9, "minute": 32}
